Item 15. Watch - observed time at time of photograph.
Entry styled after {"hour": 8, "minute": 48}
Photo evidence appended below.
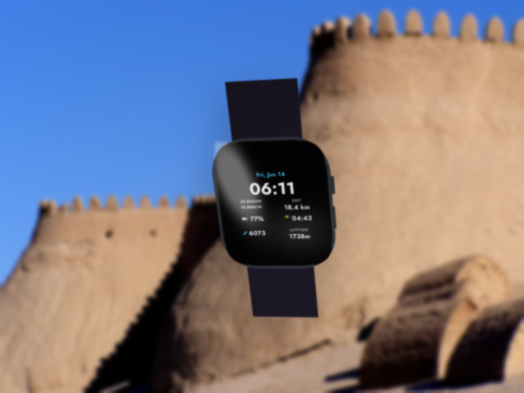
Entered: {"hour": 6, "minute": 11}
